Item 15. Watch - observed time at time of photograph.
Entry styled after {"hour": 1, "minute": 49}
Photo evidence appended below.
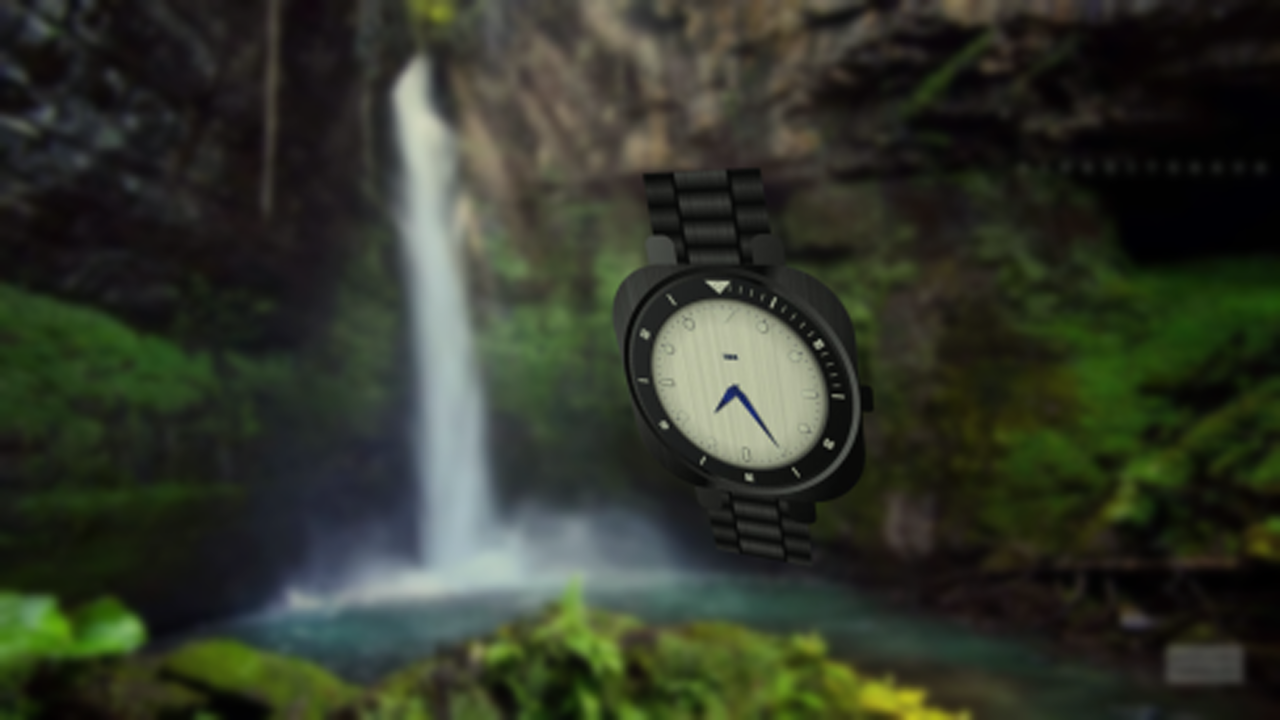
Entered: {"hour": 7, "minute": 25}
